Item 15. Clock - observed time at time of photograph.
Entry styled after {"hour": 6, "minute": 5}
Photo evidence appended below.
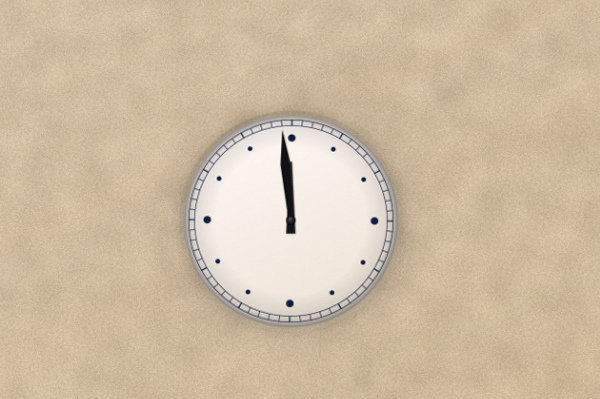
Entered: {"hour": 11, "minute": 59}
